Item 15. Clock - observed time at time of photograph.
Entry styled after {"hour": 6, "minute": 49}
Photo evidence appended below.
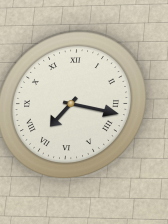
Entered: {"hour": 7, "minute": 17}
